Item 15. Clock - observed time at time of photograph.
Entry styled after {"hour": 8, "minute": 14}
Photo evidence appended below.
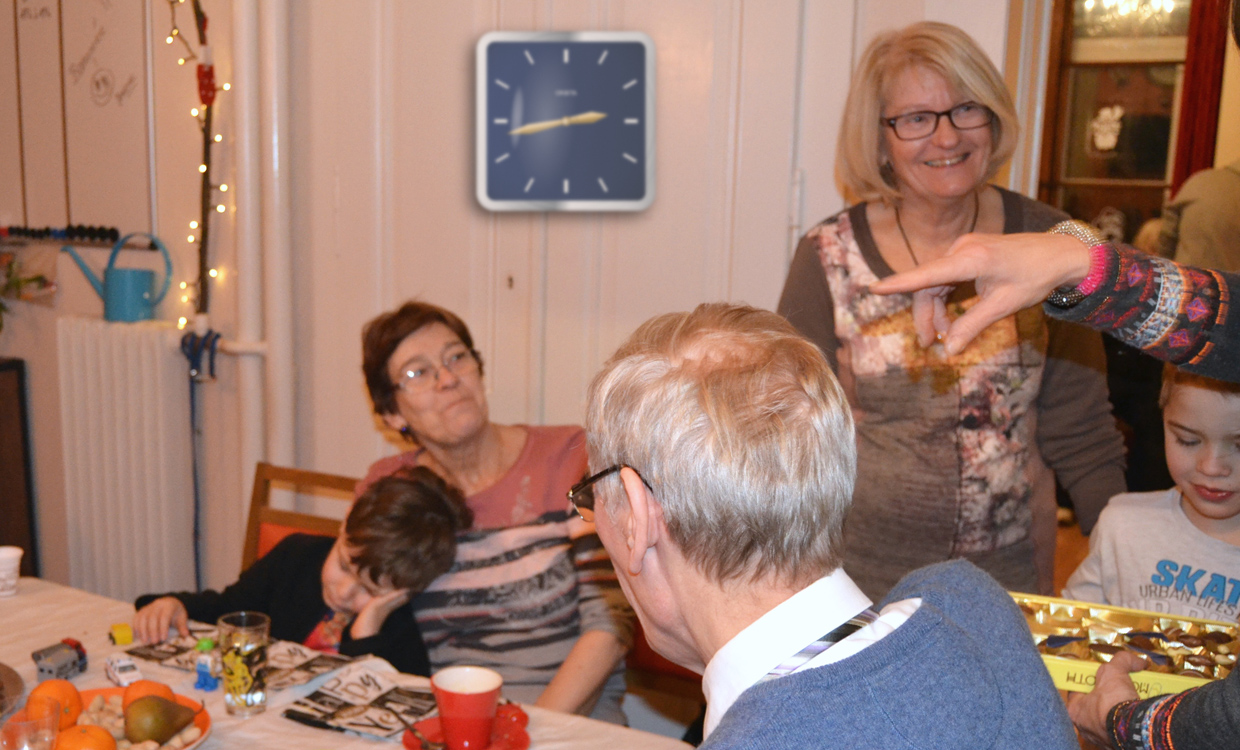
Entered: {"hour": 2, "minute": 43}
